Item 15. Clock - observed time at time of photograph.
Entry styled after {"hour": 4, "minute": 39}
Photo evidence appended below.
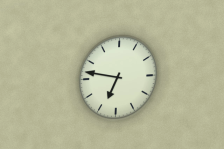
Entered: {"hour": 6, "minute": 47}
